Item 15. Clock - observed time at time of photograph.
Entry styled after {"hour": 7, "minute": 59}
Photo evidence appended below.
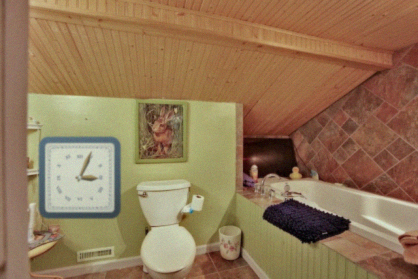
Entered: {"hour": 3, "minute": 4}
